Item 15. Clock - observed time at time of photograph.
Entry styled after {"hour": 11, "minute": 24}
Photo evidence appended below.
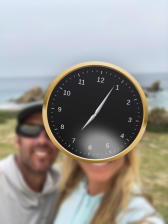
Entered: {"hour": 7, "minute": 4}
